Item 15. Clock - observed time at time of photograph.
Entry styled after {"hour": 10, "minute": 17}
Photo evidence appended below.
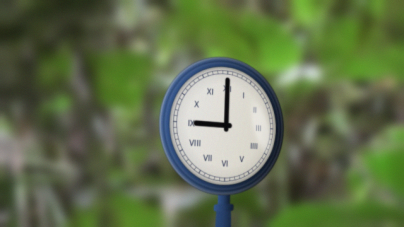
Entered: {"hour": 9, "minute": 0}
